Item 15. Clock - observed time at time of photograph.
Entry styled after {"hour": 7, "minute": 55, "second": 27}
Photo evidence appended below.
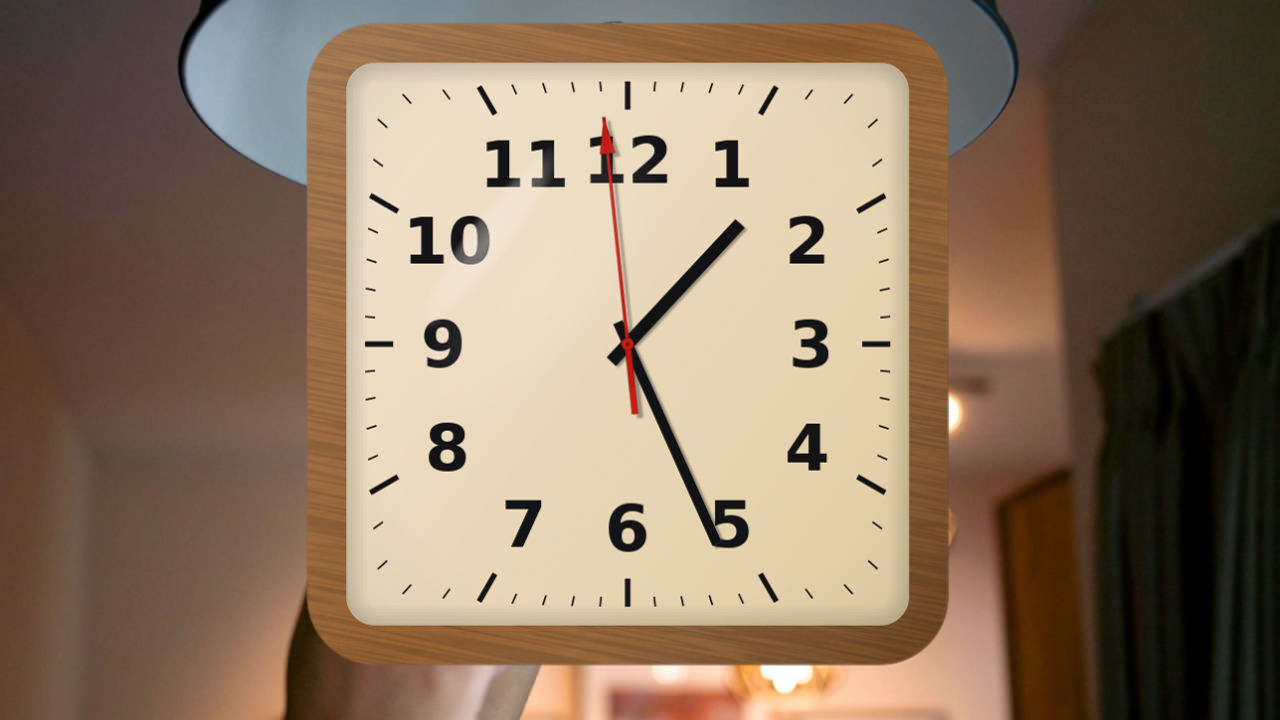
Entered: {"hour": 1, "minute": 25, "second": 59}
